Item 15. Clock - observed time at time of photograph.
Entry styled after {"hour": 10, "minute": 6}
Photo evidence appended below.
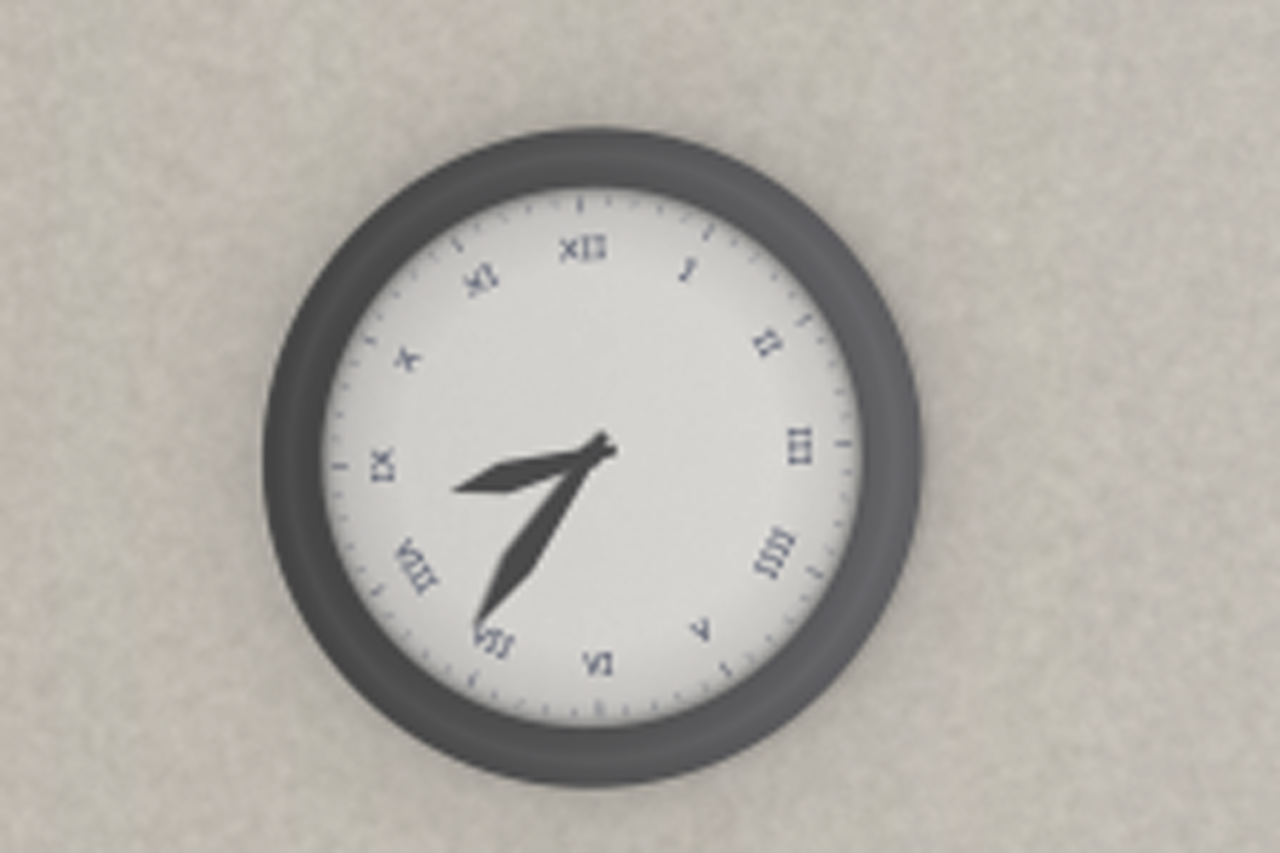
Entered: {"hour": 8, "minute": 36}
